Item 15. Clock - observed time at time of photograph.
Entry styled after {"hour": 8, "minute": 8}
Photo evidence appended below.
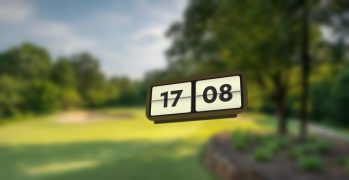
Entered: {"hour": 17, "minute": 8}
